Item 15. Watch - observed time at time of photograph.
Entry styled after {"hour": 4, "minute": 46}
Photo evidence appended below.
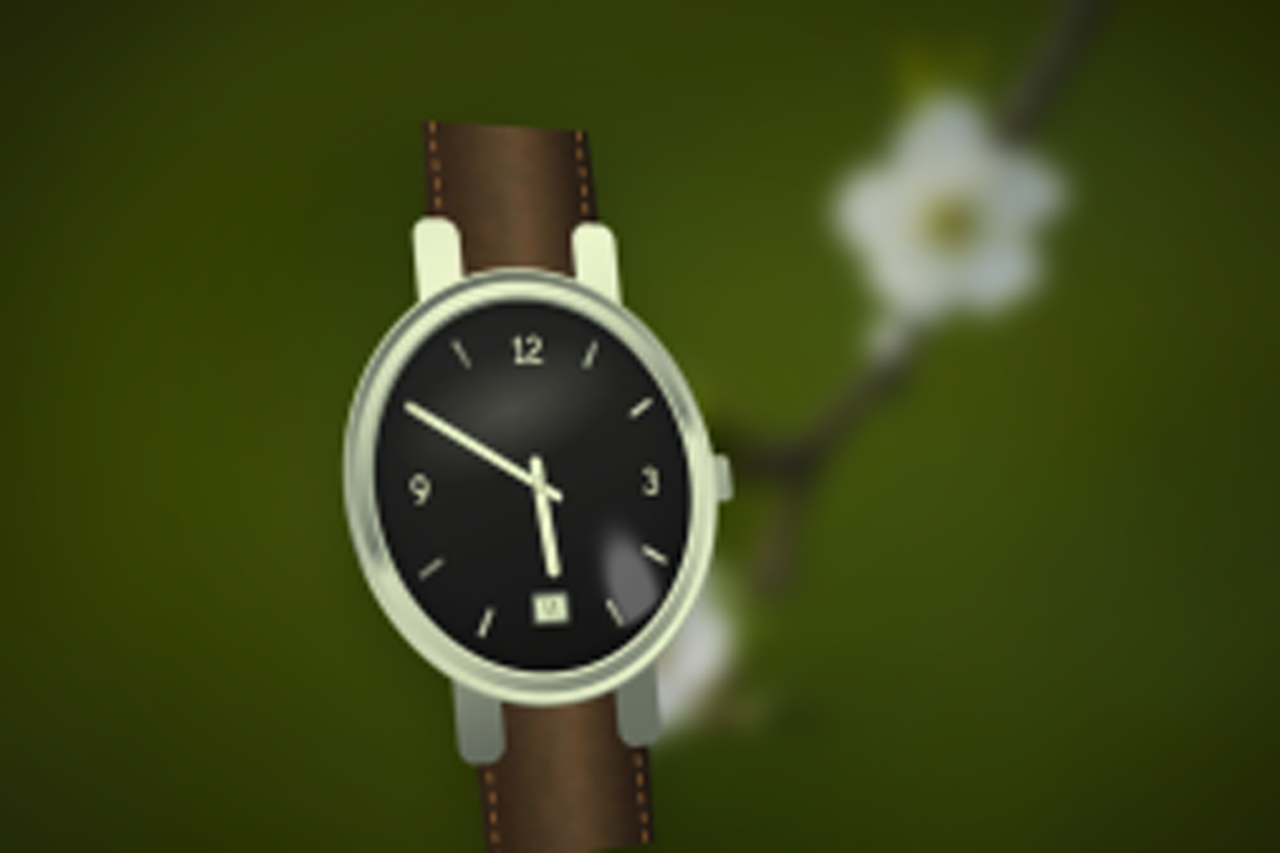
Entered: {"hour": 5, "minute": 50}
